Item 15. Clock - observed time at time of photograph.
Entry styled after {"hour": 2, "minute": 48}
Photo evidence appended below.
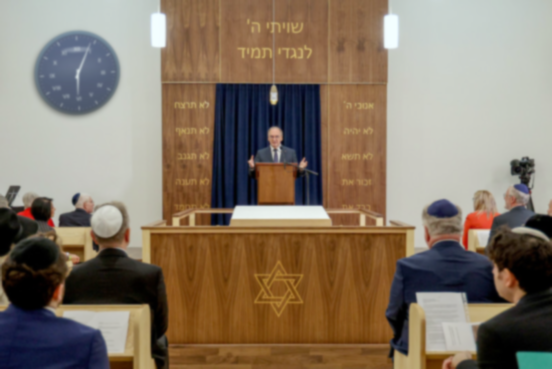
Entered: {"hour": 6, "minute": 4}
